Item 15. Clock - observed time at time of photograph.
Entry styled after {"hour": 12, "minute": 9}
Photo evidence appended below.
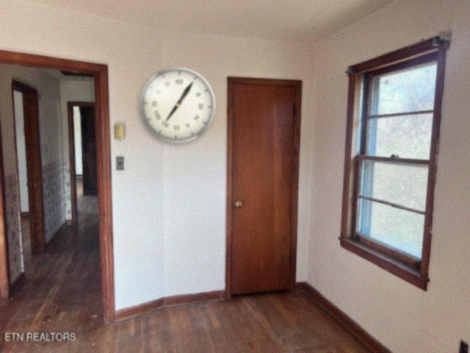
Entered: {"hour": 7, "minute": 5}
